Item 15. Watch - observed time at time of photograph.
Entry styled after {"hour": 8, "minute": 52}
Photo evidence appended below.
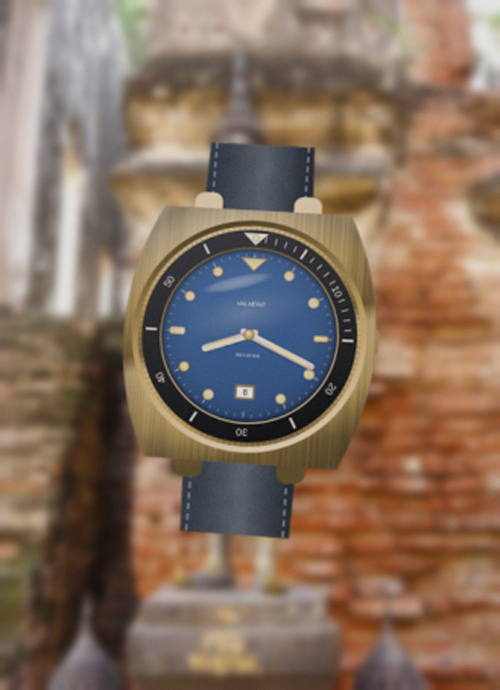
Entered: {"hour": 8, "minute": 19}
